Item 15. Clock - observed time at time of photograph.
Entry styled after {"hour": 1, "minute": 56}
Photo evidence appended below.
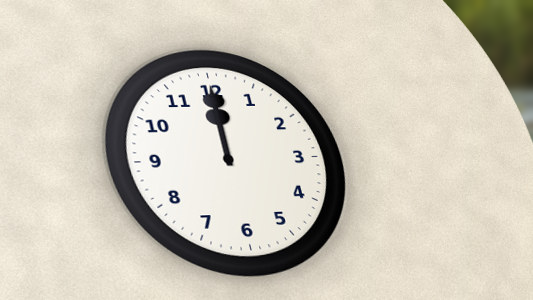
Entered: {"hour": 12, "minute": 0}
